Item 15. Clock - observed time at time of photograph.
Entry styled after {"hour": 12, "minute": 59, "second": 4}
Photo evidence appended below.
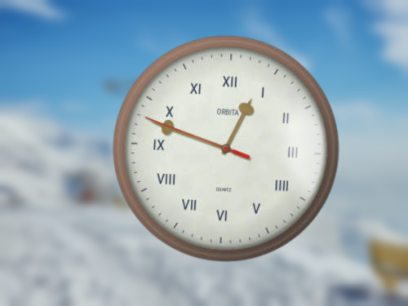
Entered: {"hour": 12, "minute": 47, "second": 48}
